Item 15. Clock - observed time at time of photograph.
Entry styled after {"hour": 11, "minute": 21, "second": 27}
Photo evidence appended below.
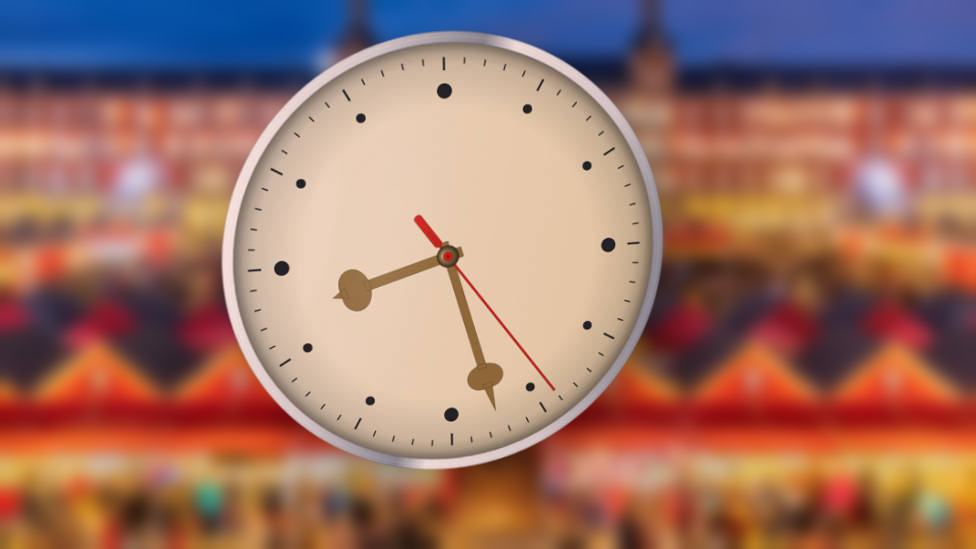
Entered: {"hour": 8, "minute": 27, "second": 24}
